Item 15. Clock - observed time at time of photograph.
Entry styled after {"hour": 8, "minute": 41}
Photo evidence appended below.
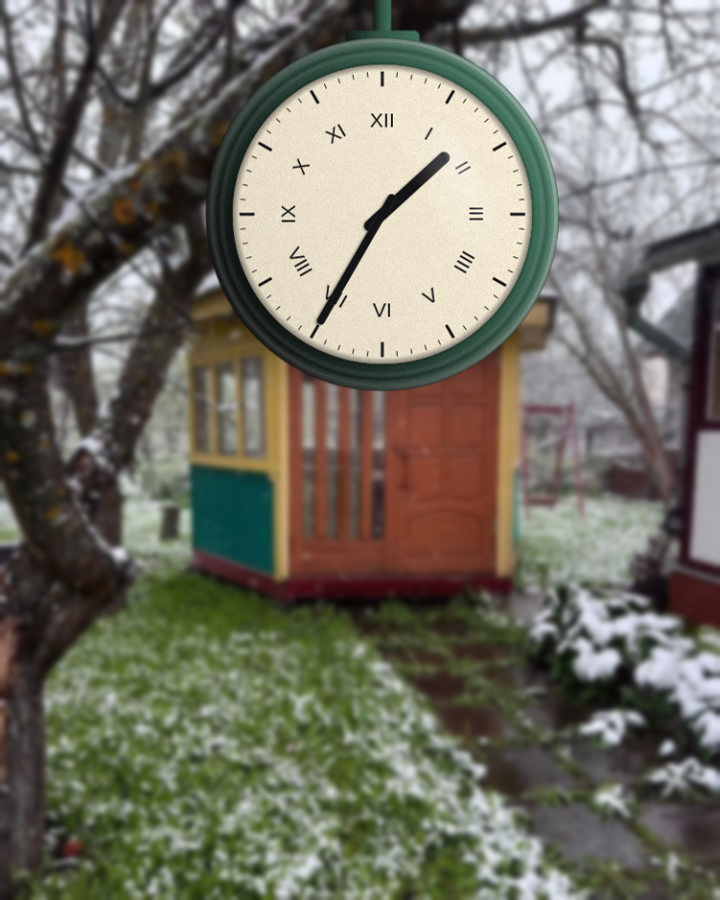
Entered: {"hour": 1, "minute": 35}
